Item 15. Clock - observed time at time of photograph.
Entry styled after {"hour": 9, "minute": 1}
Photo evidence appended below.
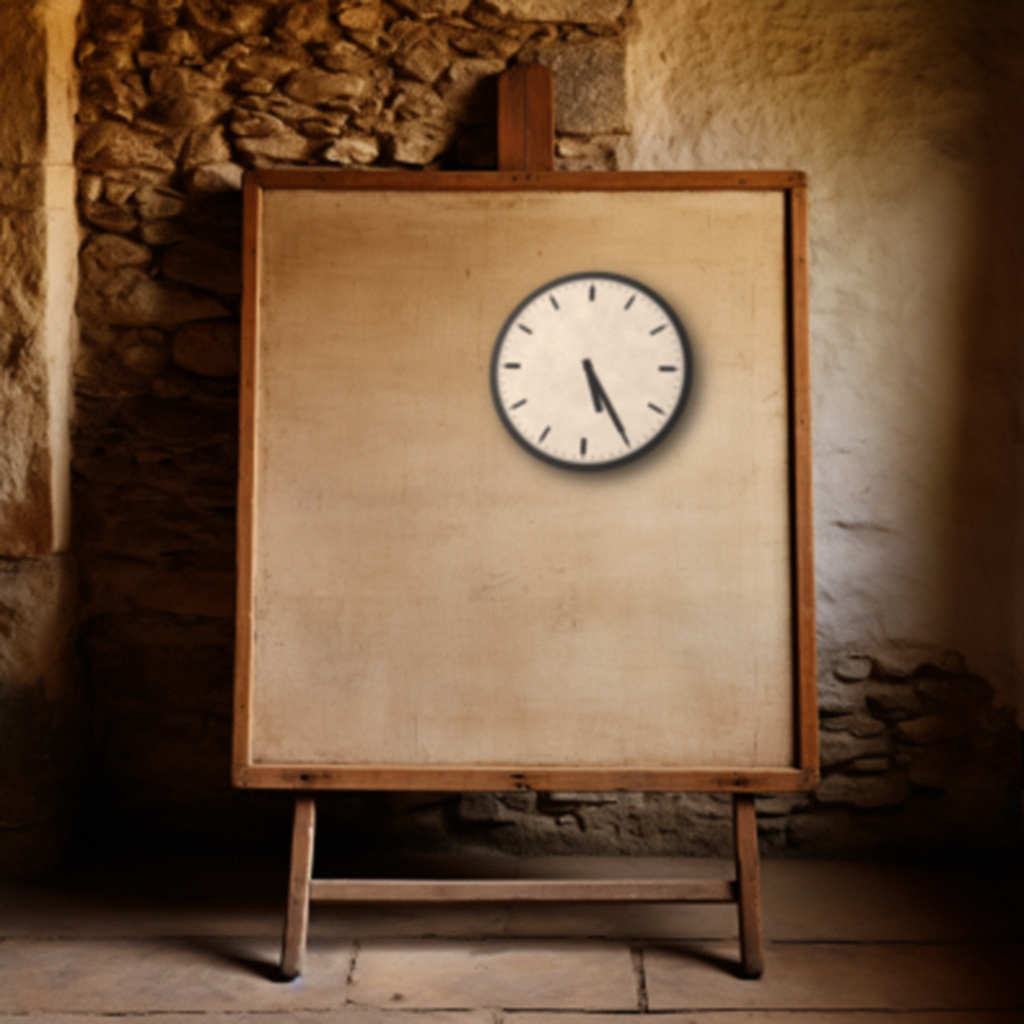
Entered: {"hour": 5, "minute": 25}
